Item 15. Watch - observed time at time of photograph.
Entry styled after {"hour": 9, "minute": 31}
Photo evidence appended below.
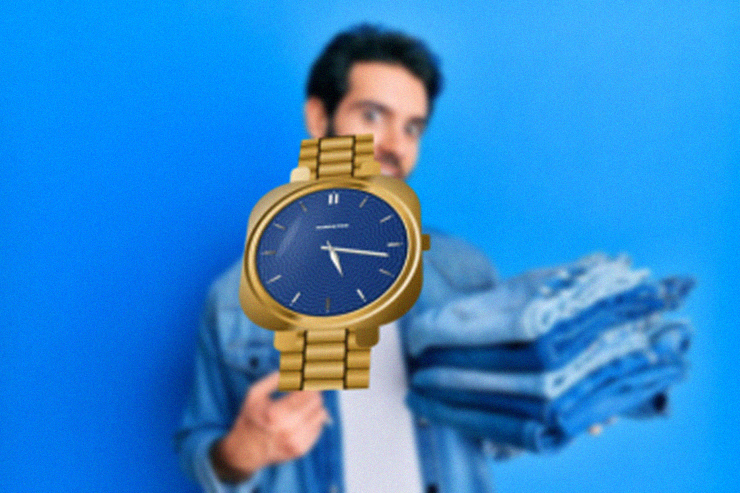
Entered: {"hour": 5, "minute": 17}
